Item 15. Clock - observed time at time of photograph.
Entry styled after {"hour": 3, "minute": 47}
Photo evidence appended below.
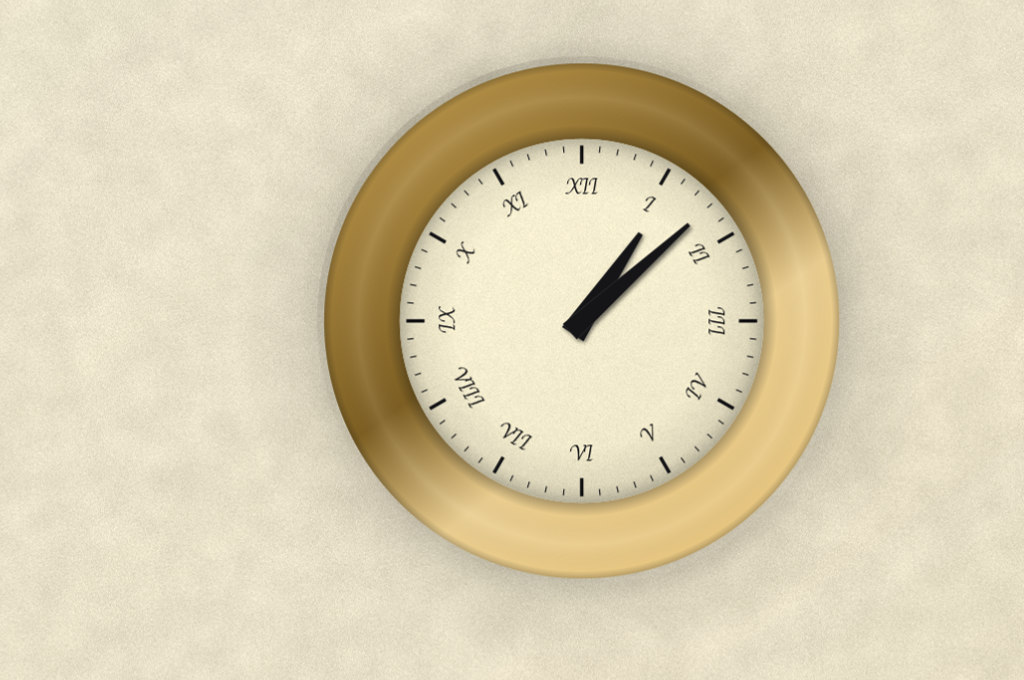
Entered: {"hour": 1, "minute": 8}
